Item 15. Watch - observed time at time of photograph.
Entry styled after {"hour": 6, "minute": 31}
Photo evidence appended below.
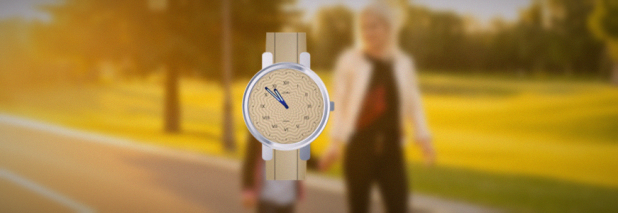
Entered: {"hour": 10, "minute": 52}
